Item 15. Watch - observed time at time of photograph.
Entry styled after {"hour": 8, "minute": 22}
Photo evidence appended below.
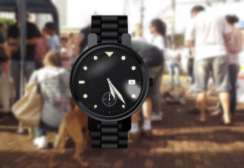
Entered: {"hour": 5, "minute": 24}
